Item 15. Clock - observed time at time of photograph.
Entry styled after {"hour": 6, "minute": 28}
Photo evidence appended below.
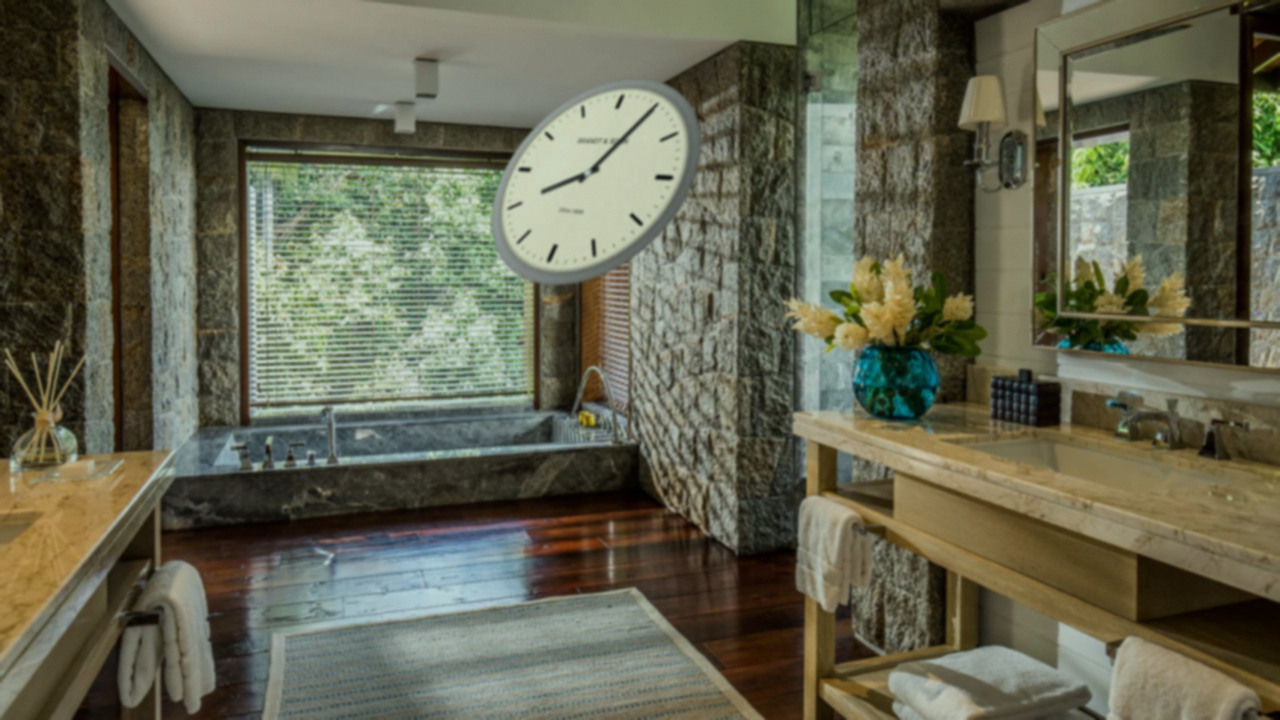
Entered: {"hour": 8, "minute": 5}
